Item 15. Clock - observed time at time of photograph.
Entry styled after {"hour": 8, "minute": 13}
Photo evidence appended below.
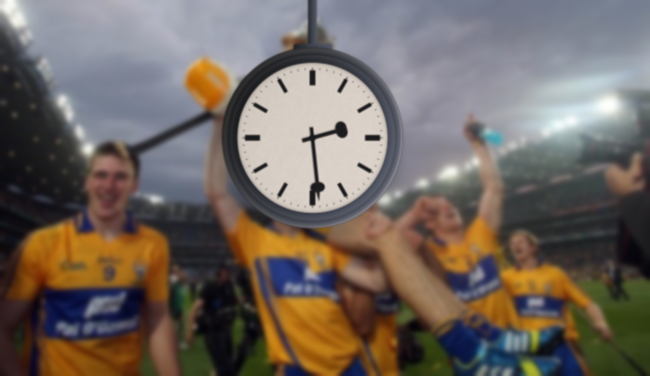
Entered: {"hour": 2, "minute": 29}
